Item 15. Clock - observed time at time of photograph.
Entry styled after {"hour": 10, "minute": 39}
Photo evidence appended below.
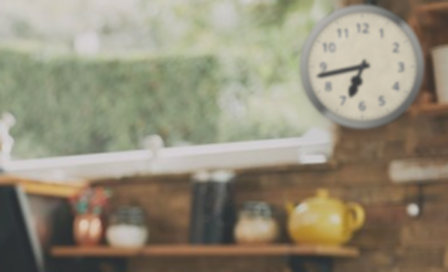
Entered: {"hour": 6, "minute": 43}
